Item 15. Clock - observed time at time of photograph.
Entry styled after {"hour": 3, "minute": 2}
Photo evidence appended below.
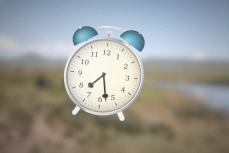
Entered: {"hour": 7, "minute": 28}
